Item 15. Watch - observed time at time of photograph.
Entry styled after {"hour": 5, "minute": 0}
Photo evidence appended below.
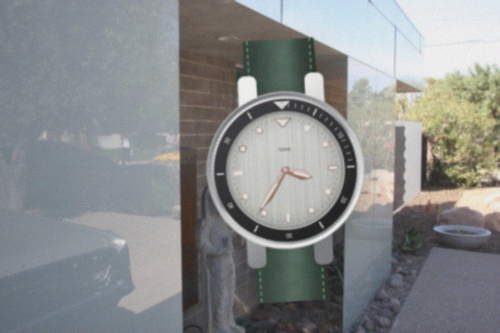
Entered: {"hour": 3, "minute": 36}
